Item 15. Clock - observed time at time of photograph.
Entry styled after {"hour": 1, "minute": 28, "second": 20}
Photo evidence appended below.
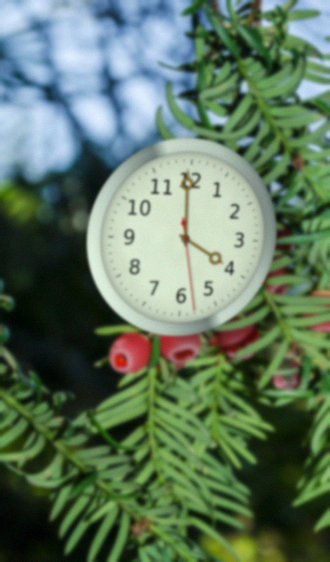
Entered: {"hour": 3, "minute": 59, "second": 28}
